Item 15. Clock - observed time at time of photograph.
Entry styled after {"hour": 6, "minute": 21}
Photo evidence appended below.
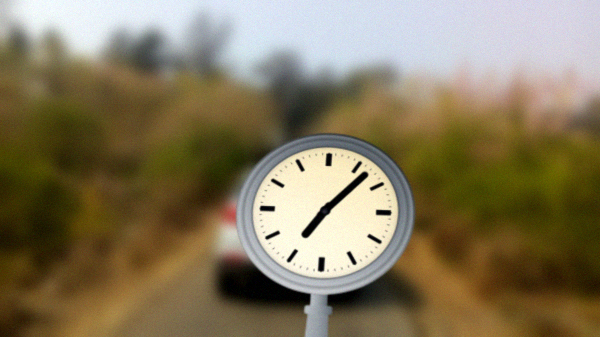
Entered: {"hour": 7, "minute": 7}
